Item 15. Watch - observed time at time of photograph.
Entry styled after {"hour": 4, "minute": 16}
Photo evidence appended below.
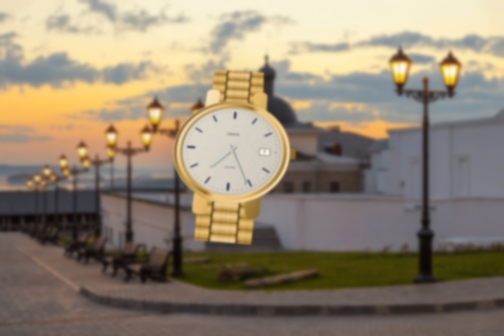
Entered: {"hour": 7, "minute": 26}
